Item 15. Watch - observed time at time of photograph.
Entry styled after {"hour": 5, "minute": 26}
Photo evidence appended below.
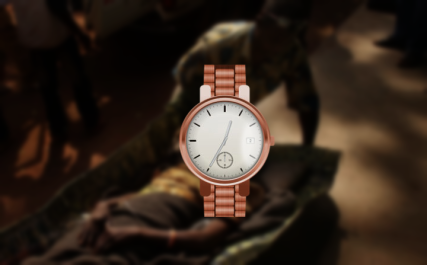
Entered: {"hour": 12, "minute": 35}
